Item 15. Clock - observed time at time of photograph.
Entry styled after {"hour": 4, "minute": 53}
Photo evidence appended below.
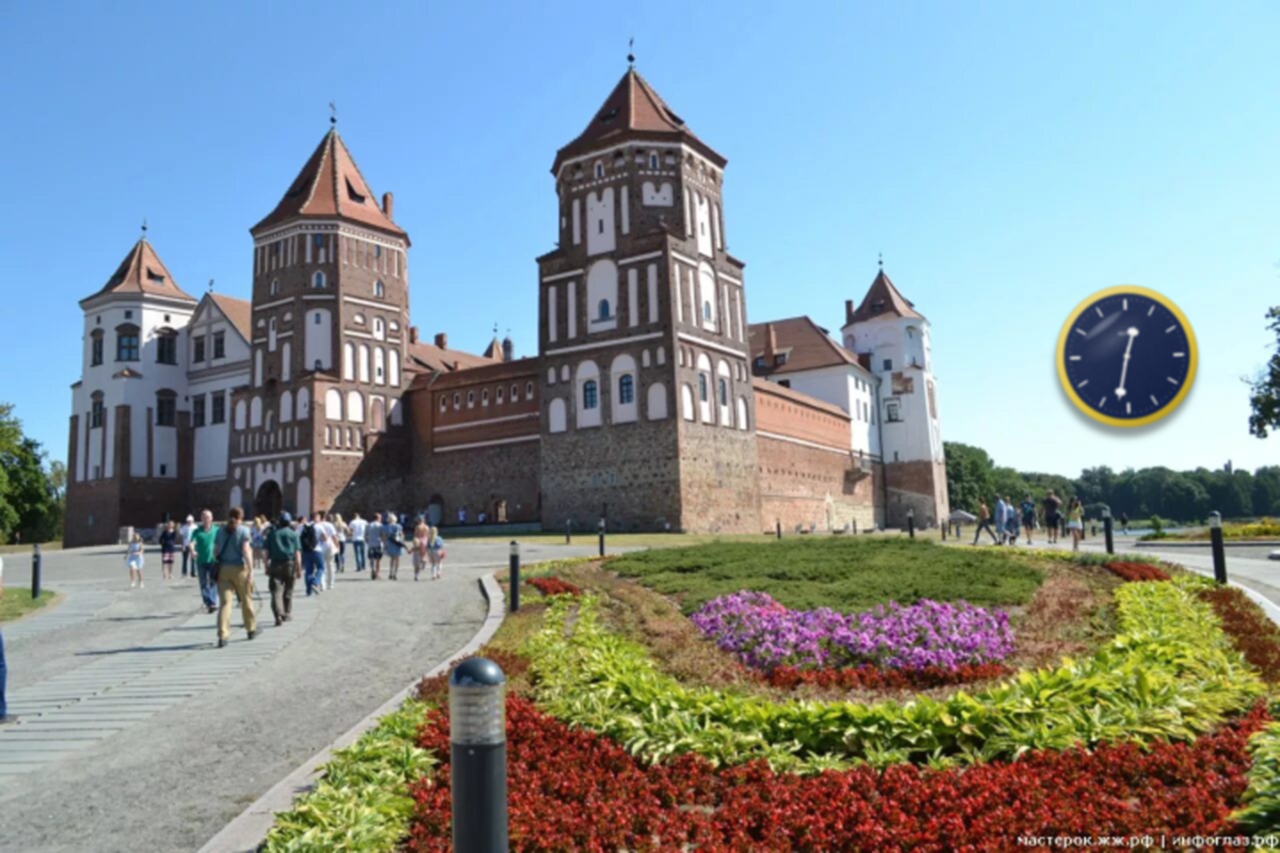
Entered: {"hour": 12, "minute": 32}
